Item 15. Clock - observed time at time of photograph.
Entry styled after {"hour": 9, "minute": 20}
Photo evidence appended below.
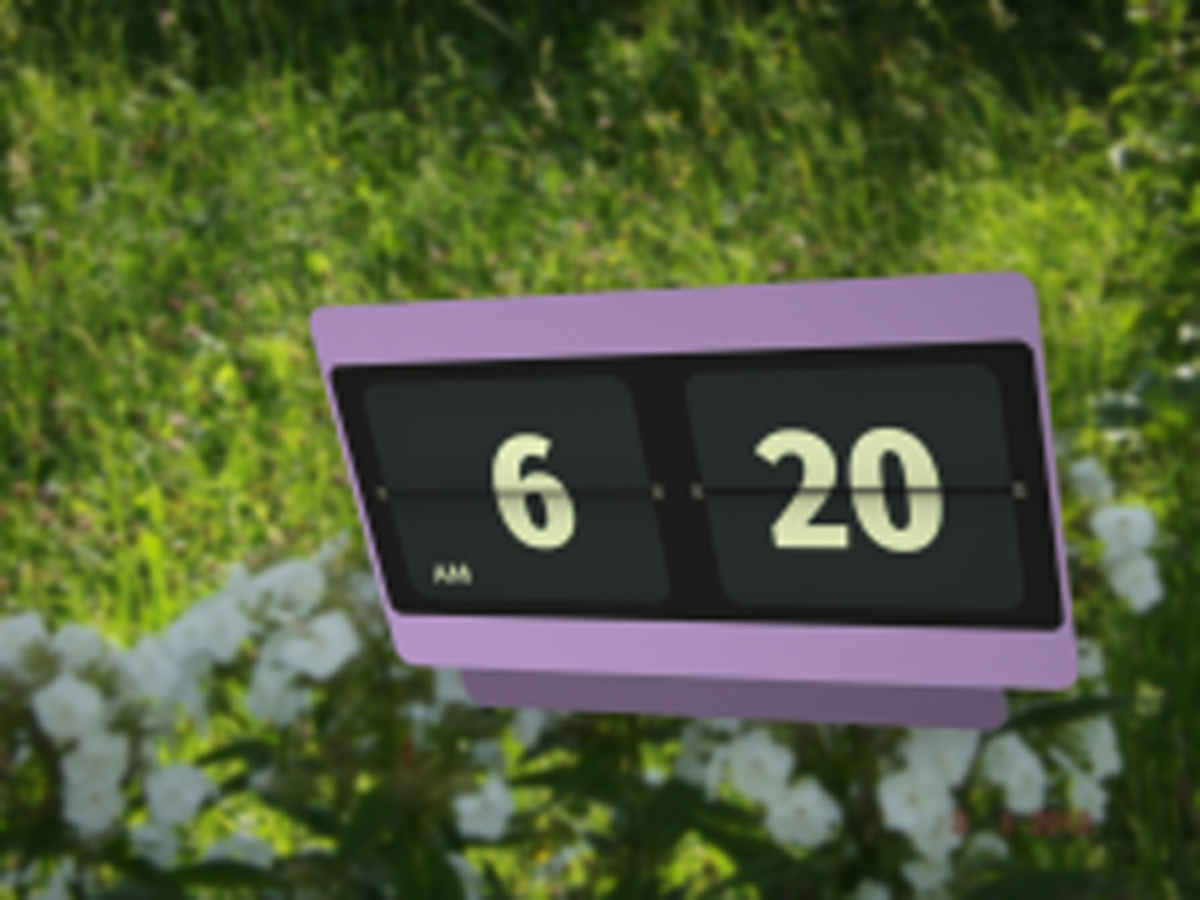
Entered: {"hour": 6, "minute": 20}
